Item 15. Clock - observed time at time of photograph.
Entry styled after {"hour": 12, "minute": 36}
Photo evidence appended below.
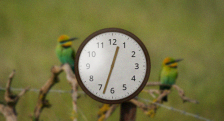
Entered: {"hour": 12, "minute": 33}
